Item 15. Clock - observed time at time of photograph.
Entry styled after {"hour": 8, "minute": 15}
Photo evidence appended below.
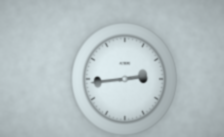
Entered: {"hour": 2, "minute": 44}
